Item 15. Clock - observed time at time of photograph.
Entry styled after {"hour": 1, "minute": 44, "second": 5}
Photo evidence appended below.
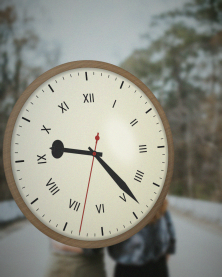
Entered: {"hour": 9, "minute": 23, "second": 33}
